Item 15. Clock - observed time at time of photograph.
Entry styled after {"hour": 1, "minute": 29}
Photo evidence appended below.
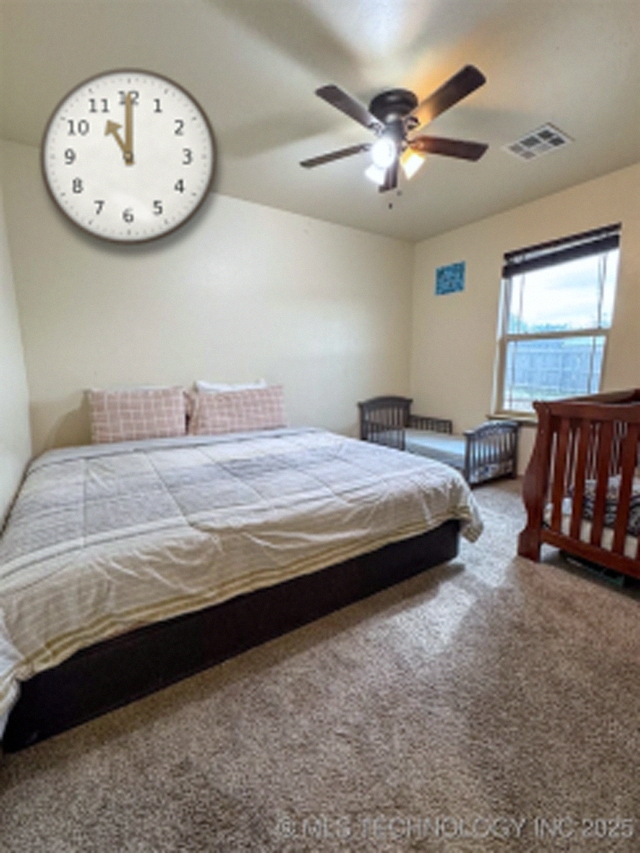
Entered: {"hour": 11, "minute": 0}
